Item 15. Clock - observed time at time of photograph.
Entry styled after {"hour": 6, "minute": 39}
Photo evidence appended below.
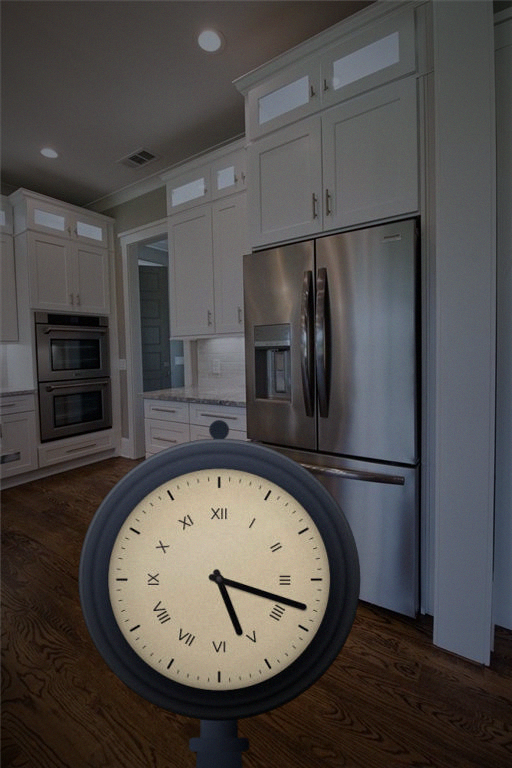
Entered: {"hour": 5, "minute": 18}
